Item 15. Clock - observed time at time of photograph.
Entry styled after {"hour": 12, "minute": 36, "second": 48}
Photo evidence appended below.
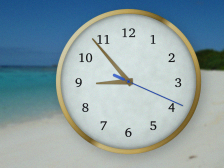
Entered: {"hour": 8, "minute": 53, "second": 19}
